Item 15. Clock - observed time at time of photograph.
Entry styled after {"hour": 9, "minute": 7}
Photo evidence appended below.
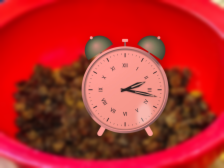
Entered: {"hour": 2, "minute": 17}
